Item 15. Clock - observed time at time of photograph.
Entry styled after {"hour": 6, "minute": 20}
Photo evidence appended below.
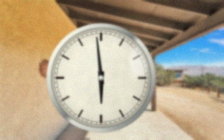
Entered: {"hour": 5, "minute": 59}
